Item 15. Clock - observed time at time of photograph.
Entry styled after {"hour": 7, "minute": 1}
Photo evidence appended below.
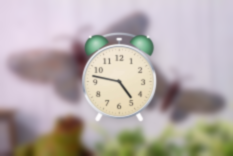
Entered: {"hour": 4, "minute": 47}
